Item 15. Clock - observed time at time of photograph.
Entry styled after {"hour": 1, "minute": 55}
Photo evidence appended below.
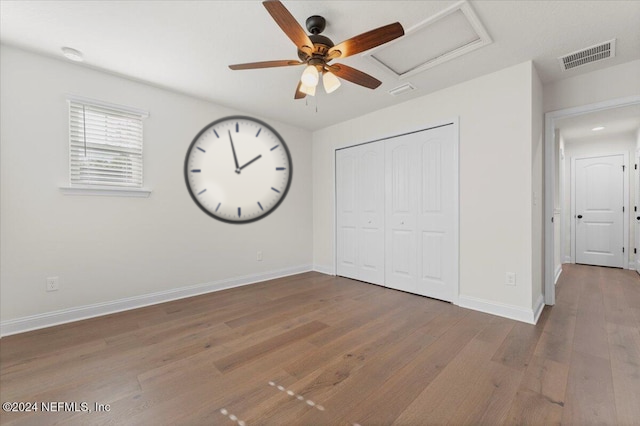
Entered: {"hour": 1, "minute": 58}
